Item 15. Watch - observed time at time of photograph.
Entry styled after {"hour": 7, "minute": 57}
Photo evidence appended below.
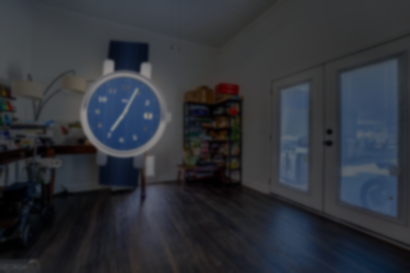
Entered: {"hour": 7, "minute": 4}
